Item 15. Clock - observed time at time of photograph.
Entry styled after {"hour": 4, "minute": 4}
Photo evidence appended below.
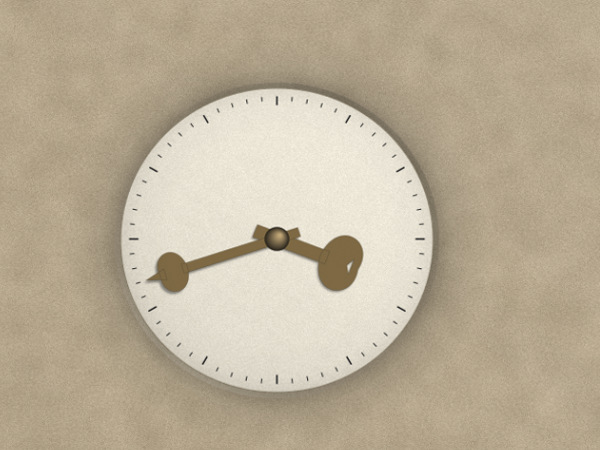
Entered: {"hour": 3, "minute": 42}
